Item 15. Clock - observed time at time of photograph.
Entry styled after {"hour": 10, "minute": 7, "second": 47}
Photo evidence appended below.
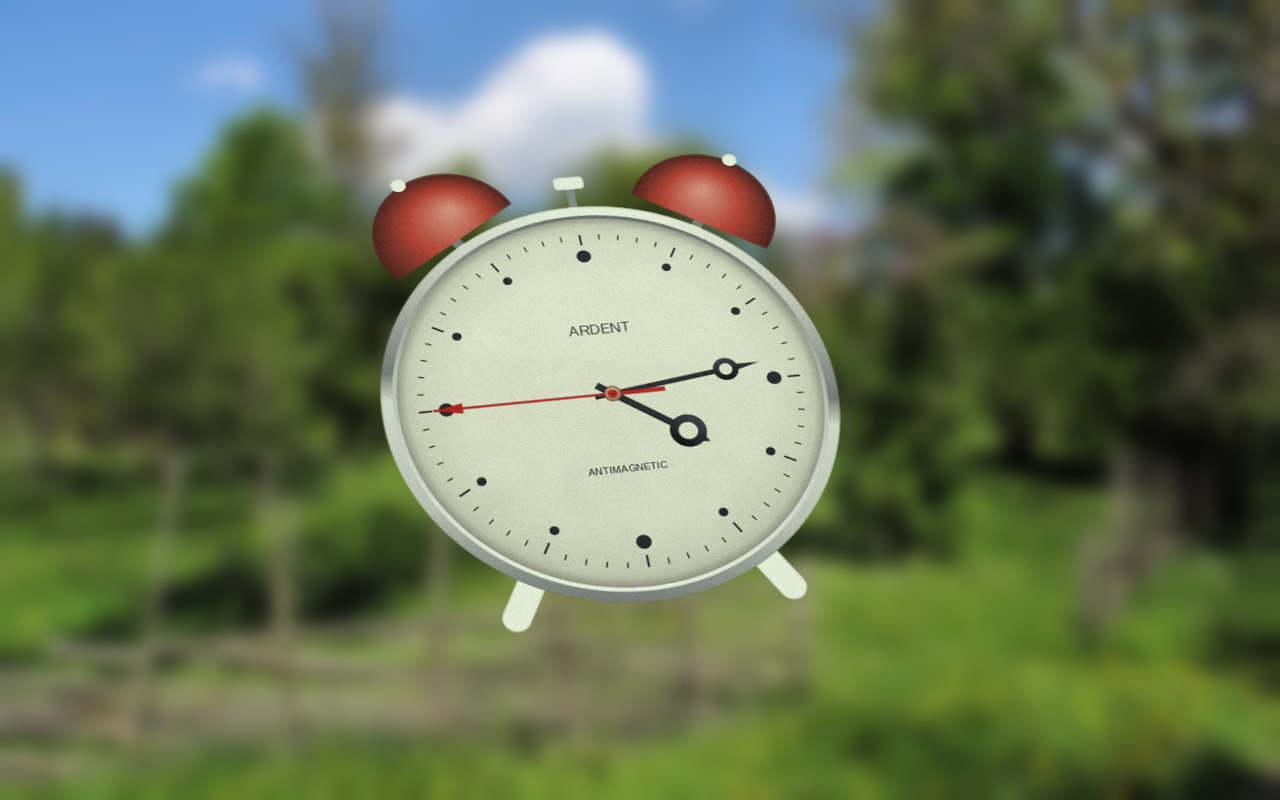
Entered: {"hour": 4, "minute": 13, "second": 45}
